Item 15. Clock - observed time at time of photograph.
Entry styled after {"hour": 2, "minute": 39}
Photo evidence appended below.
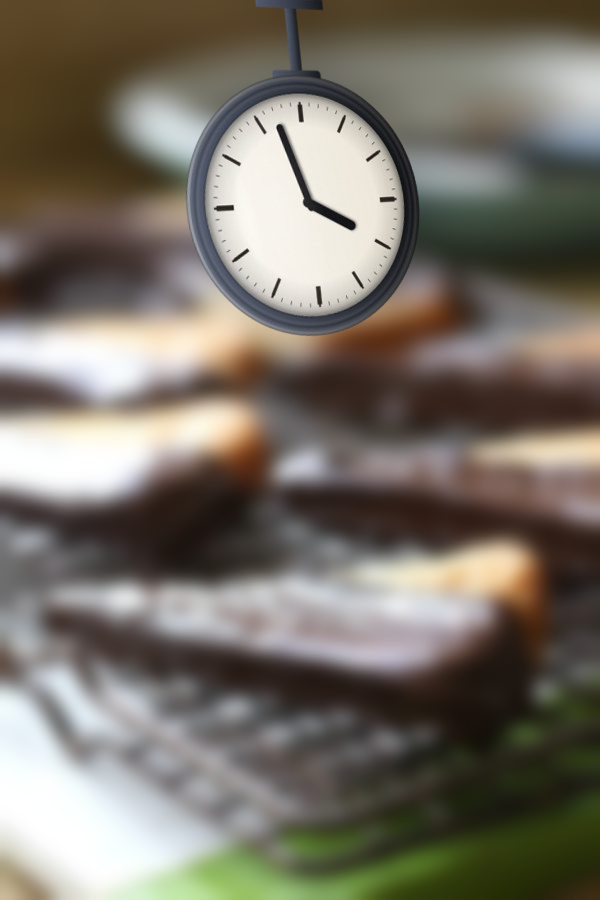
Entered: {"hour": 3, "minute": 57}
